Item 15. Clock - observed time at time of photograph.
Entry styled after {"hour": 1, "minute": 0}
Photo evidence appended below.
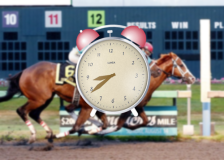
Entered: {"hour": 8, "minute": 39}
